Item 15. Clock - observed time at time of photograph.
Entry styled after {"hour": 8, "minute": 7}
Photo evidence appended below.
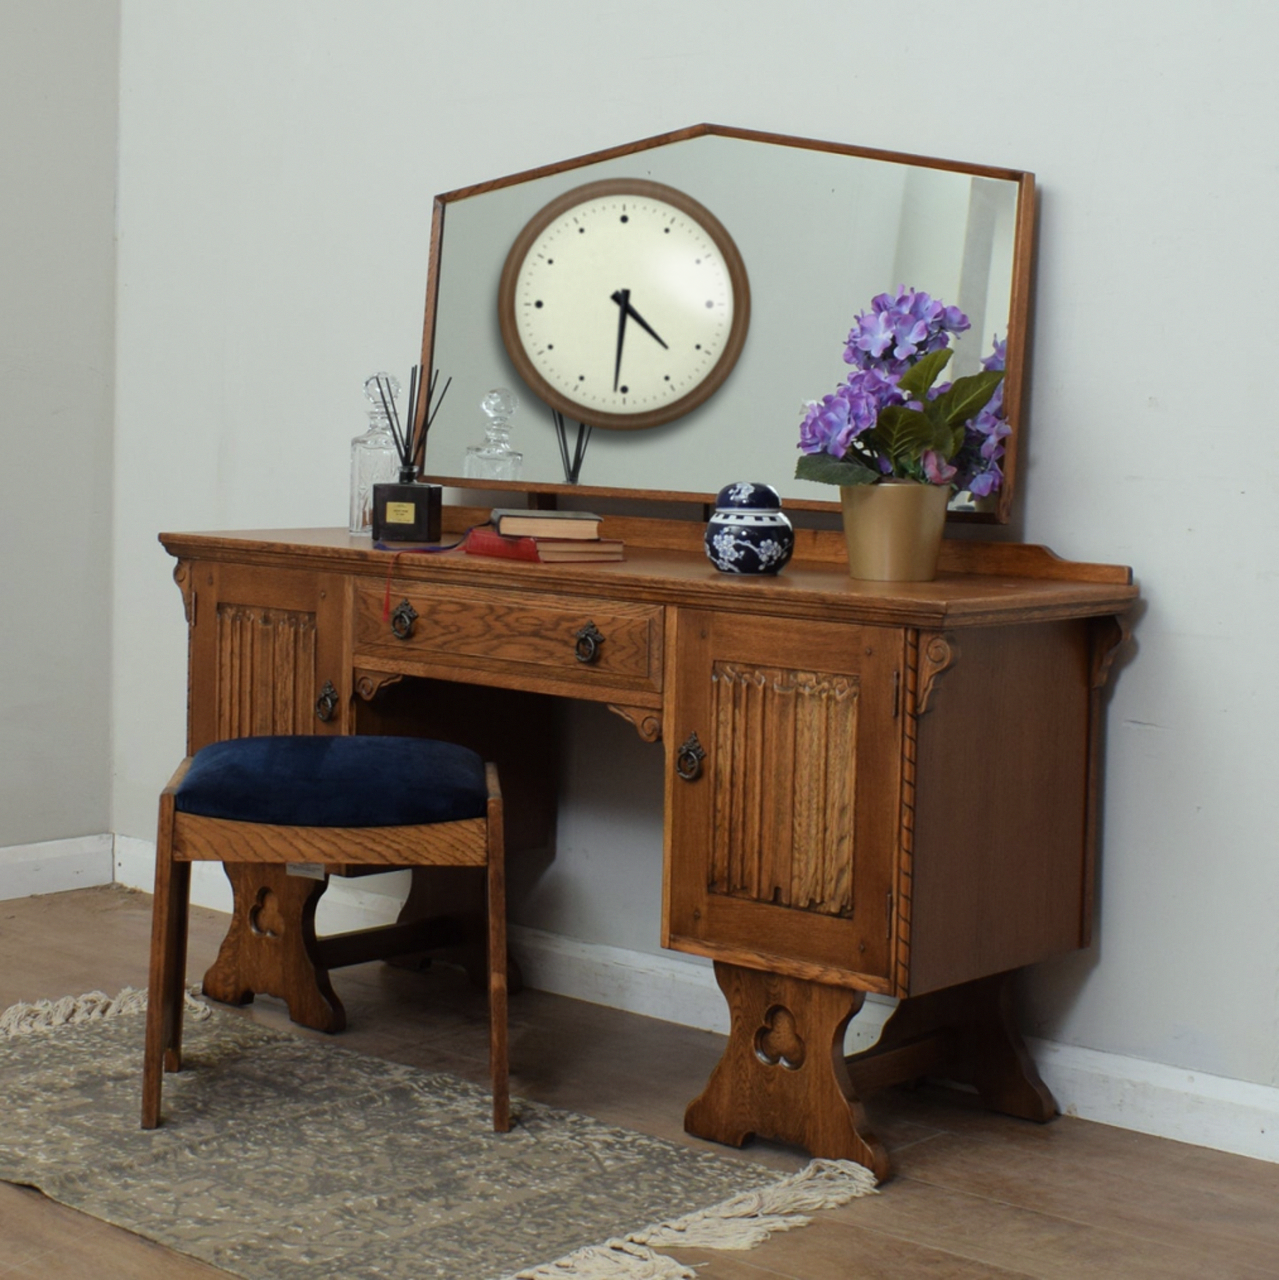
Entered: {"hour": 4, "minute": 31}
